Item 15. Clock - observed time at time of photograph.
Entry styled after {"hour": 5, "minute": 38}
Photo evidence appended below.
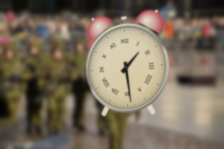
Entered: {"hour": 1, "minute": 29}
